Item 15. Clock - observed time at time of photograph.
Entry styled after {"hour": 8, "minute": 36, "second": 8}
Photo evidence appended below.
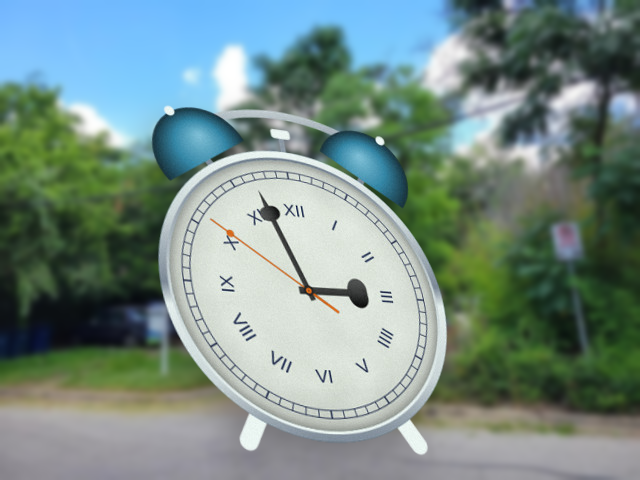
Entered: {"hour": 2, "minute": 56, "second": 51}
